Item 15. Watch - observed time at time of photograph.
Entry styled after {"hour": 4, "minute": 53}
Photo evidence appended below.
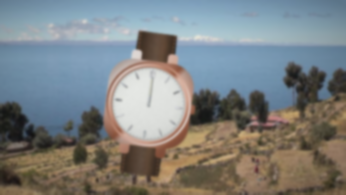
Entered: {"hour": 12, "minute": 0}
